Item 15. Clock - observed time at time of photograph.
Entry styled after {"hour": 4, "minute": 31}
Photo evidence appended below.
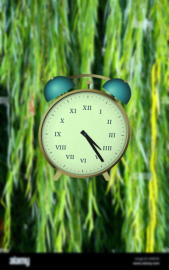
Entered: {"hour": 4, "minute": 24}
